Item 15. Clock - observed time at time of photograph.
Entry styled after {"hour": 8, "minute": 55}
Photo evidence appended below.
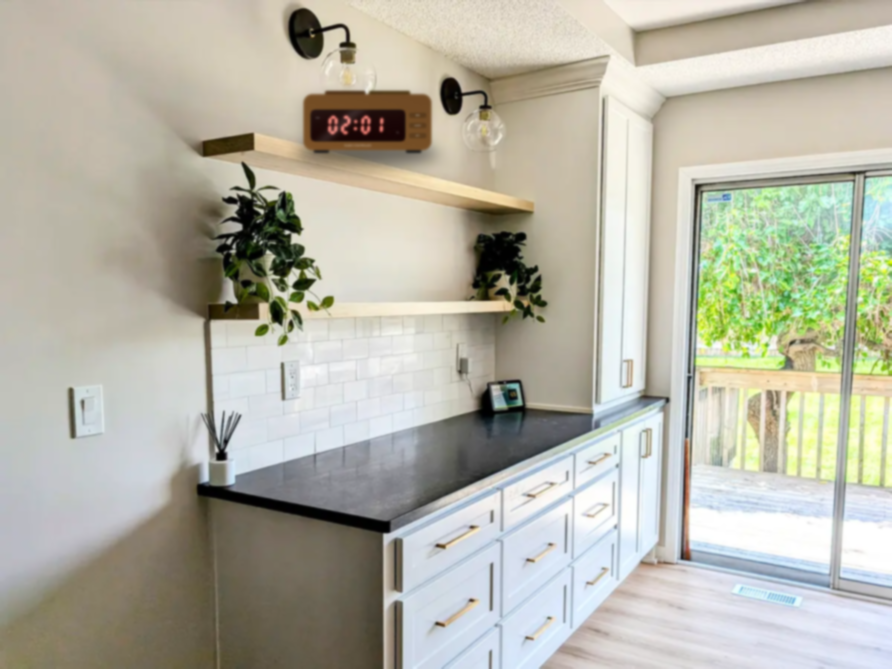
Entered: {"hour": 2, "minute": 1}
